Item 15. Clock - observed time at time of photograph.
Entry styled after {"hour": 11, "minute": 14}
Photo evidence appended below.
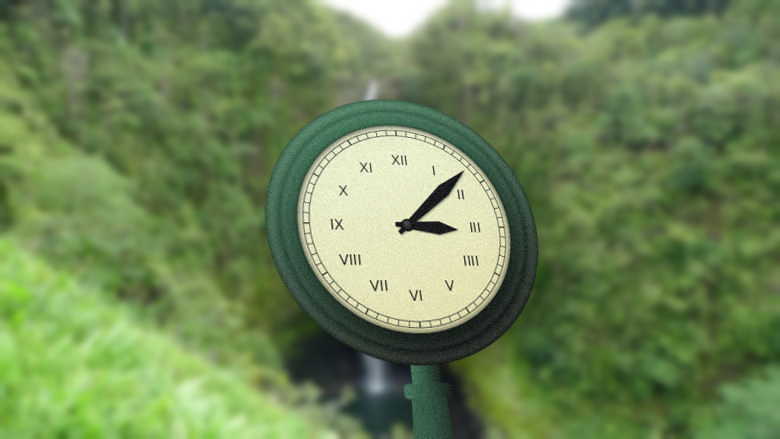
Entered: {"hour": 3, "minute": 8}
